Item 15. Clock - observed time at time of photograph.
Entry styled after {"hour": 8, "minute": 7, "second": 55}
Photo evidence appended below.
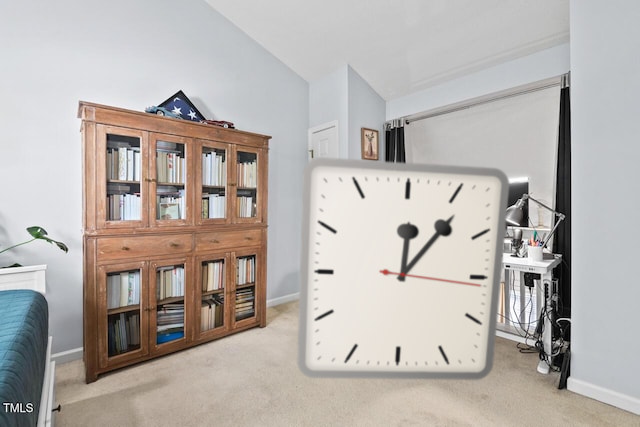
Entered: {"hour": 12, "minute": 6, "second": 16}
